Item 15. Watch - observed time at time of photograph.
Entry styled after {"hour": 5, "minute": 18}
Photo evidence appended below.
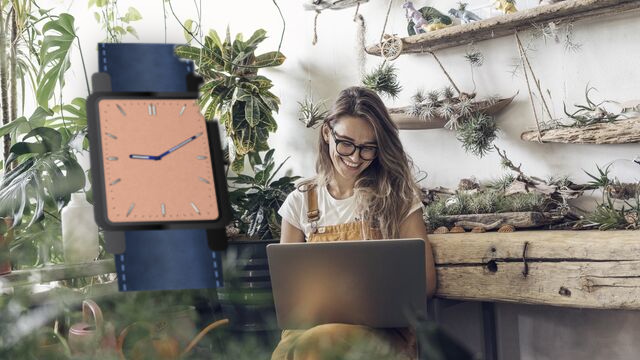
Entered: {"hour": 9, "minute": 10}
